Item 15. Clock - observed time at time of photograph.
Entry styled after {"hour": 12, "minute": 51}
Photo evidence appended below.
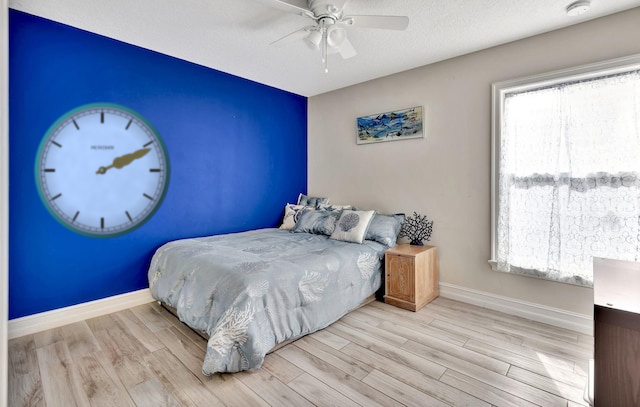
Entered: {"hour": 2, "minute": 11}
